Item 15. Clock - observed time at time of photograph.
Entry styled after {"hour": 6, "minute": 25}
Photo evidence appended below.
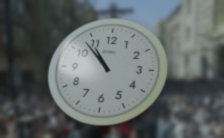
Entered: {"hour": 10, "minute": 53}
